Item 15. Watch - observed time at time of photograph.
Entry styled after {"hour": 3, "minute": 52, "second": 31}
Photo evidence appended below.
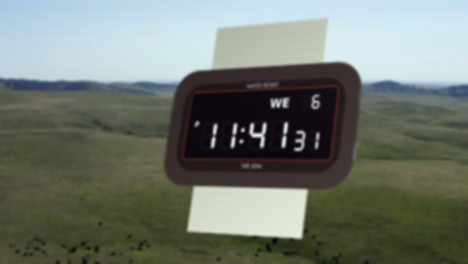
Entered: {"hour": 11, "minute": 41, "second": 31}
